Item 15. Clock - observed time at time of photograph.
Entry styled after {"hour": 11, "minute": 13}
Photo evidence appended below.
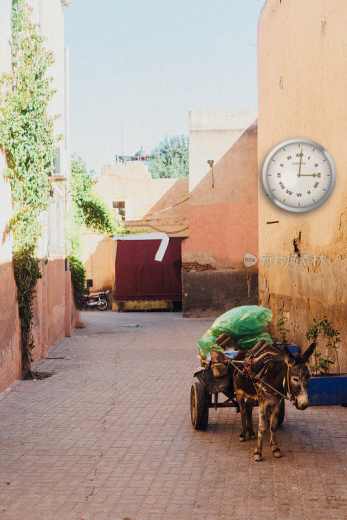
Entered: {"hour": 3, "minute": 1}
